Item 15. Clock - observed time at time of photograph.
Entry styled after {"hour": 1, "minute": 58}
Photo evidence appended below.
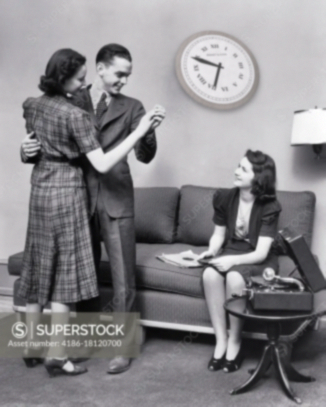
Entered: {"hour": 6, "minute": 49}
